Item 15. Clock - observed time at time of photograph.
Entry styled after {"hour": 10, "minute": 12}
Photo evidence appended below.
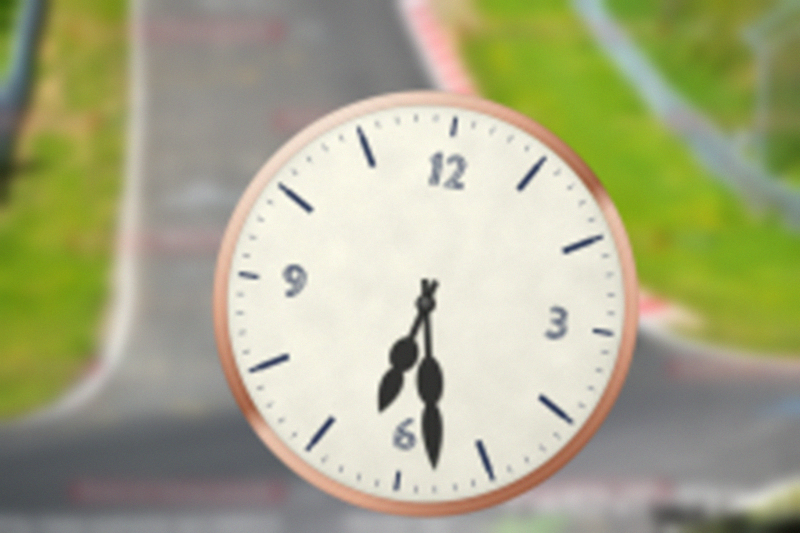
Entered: {"hour": 6, "minute": 28}
